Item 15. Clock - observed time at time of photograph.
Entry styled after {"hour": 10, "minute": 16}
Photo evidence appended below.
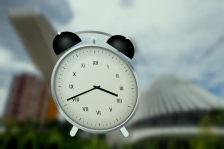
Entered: {"hour": 3, "minute": 41}
